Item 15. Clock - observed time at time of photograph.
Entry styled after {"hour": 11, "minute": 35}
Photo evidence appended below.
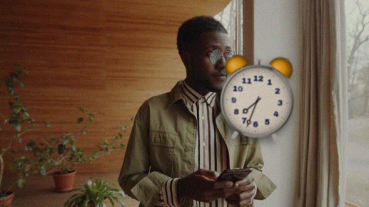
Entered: {"hour": 7, "minute": 33}
